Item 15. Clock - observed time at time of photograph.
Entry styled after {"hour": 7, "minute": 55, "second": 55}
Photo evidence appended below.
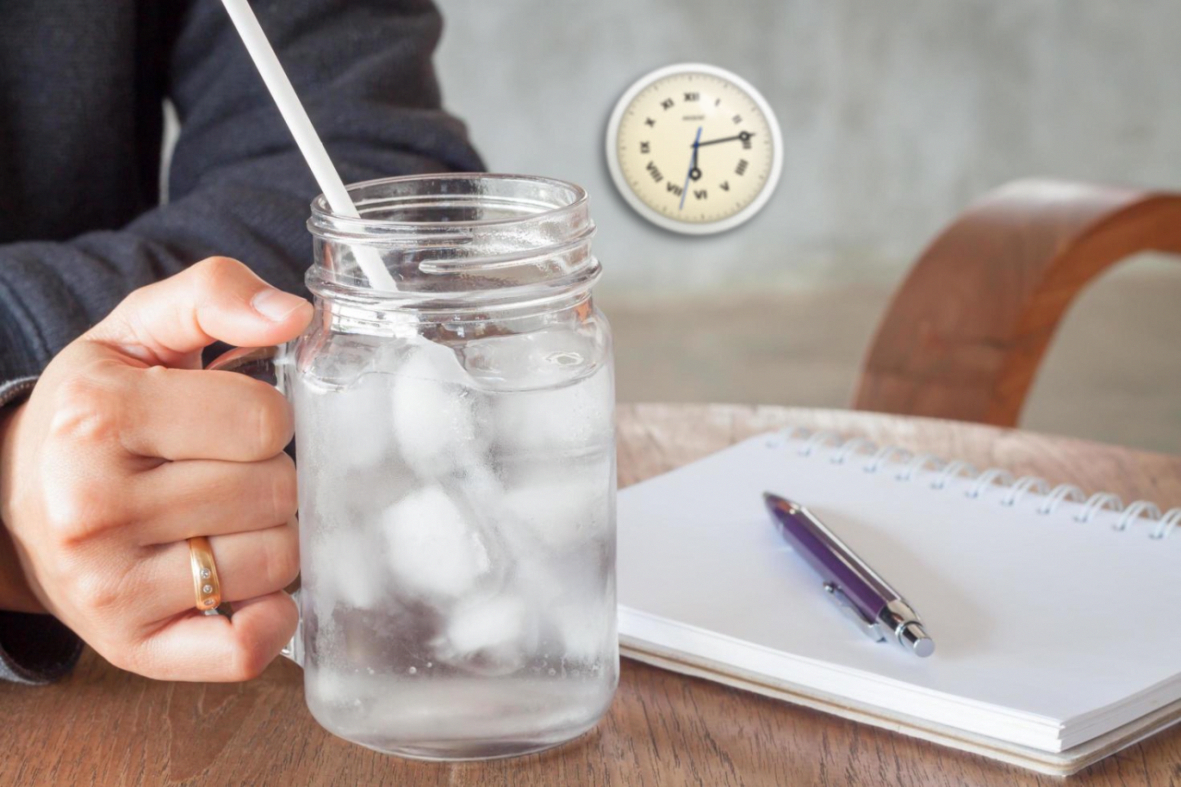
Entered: {"hour": 6, "minute": 13, "second": 33}
